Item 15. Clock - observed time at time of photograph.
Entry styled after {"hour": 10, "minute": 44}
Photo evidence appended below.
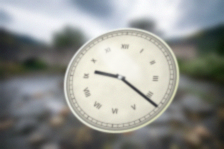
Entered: {"hour": 9, "minute": 21}
